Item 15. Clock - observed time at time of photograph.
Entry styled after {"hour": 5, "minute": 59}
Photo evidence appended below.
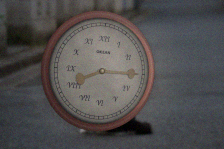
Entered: {"hour": 8, "minute": 15}
